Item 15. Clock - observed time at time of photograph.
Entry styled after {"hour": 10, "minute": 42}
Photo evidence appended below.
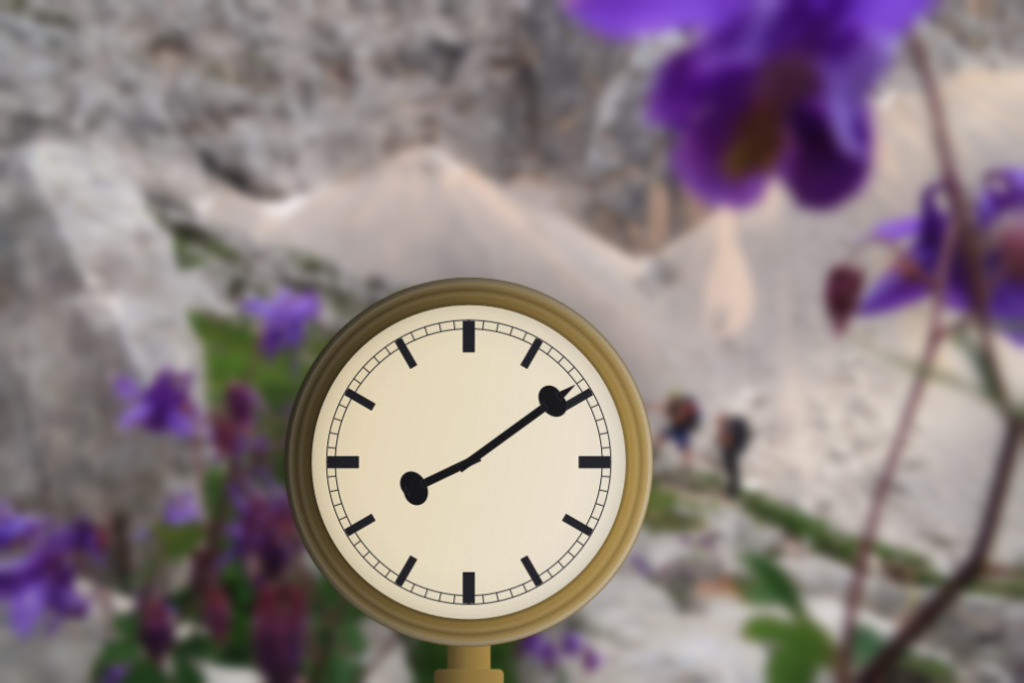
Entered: {"hour": 8, "minute": 9}
